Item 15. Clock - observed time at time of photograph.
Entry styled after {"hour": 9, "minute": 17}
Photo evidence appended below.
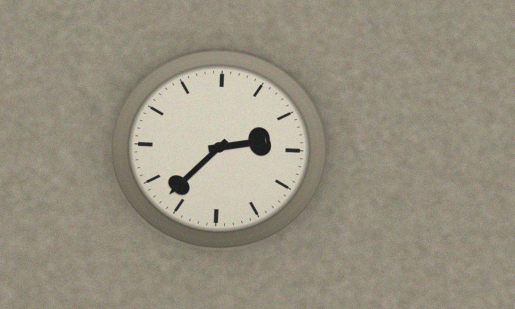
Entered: {"hour": 2, "minute": 37}
